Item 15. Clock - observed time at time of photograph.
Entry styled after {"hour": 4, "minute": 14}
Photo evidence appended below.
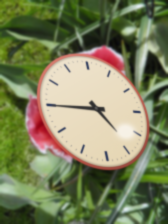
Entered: {"hour": 4, "minute": 45}
